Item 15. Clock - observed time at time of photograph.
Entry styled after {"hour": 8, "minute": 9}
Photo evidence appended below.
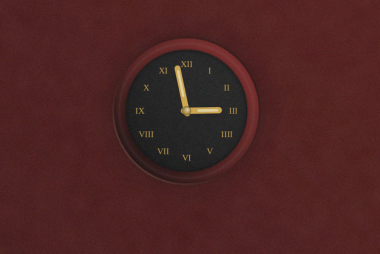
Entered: {"hour": 2, "minute": 58}
